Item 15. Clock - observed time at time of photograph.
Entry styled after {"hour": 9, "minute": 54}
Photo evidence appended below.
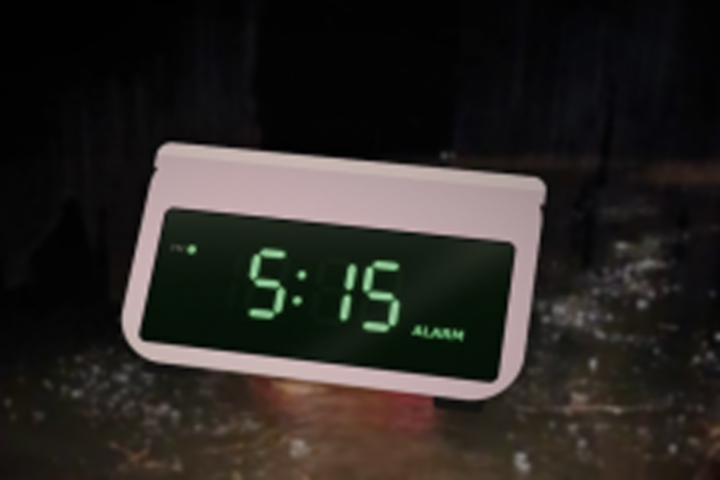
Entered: {"hour": 5, "minute": 15}
